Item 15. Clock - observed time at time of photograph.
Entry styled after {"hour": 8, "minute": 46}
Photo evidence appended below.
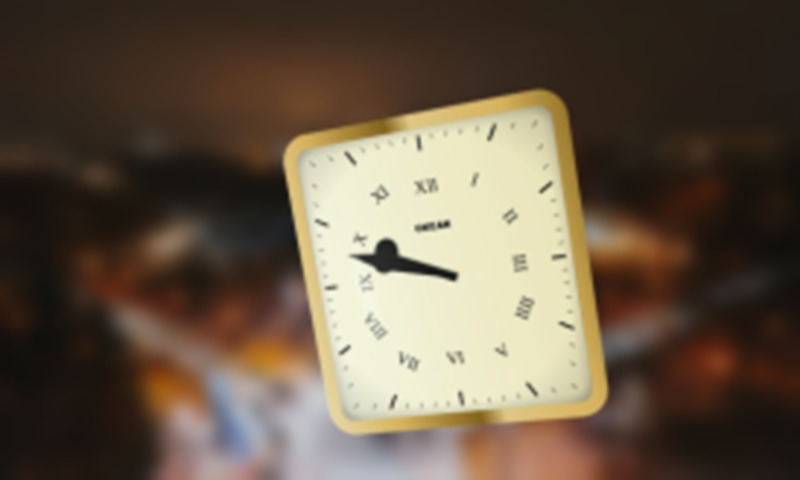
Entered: {"hour": 9, "minute": 48}
